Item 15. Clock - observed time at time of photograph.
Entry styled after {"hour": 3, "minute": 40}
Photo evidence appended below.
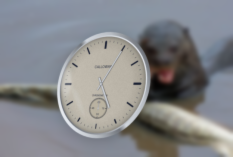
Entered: {"hour": 5, "minute": 5}
